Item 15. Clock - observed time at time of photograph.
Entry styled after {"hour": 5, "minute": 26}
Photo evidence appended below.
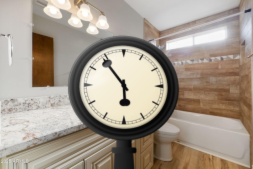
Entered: {"hour": 5, "minute": 54}
